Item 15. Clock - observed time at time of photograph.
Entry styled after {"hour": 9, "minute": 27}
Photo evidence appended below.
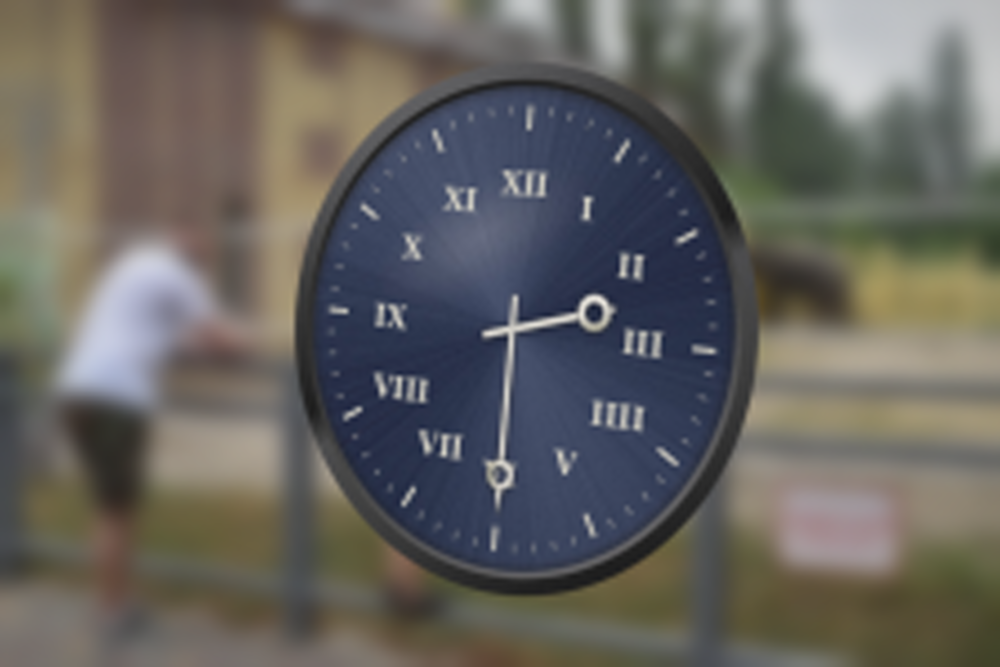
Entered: {"hour": 2, "minute": 30}
